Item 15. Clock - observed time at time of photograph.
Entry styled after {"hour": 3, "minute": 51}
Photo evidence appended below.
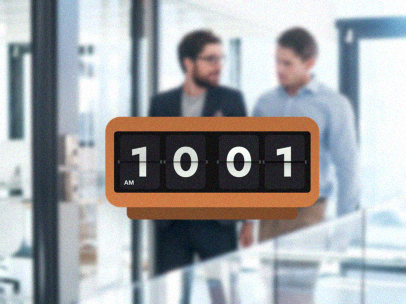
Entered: {"hour": 10, "minute": 1}
